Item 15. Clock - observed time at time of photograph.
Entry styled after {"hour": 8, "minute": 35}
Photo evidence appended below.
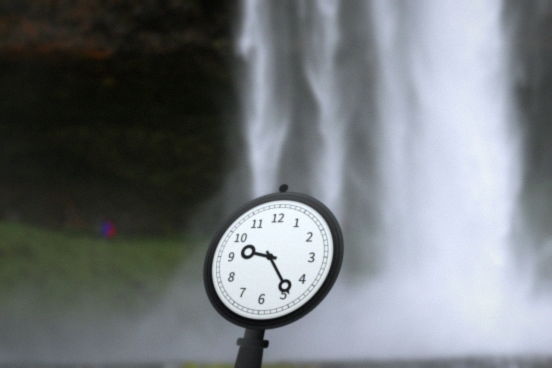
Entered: {"hour": 9, "minute": 24}
